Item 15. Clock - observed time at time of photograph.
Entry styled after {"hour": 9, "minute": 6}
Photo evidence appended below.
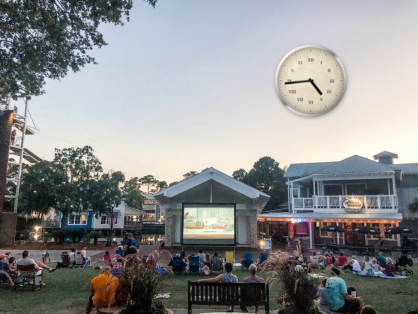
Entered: {"hour": 4, "minute": 44}
